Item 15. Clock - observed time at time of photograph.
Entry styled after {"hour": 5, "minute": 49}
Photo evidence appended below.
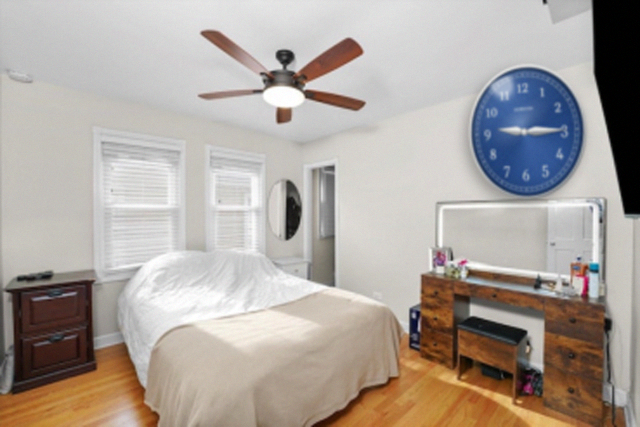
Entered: {"hour": 9, "minute": 15}
